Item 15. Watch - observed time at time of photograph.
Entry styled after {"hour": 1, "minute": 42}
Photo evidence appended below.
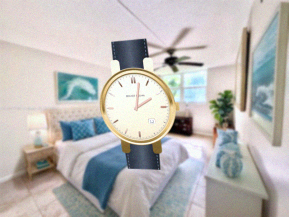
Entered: {"hour": 2, "minute": 2}
